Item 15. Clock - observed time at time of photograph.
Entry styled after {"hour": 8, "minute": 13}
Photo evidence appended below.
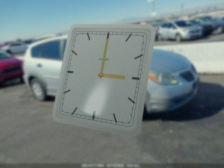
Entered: {"hour": 3, "minute": 0}
